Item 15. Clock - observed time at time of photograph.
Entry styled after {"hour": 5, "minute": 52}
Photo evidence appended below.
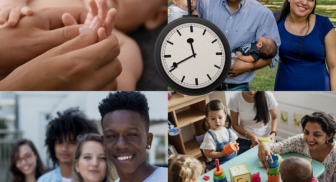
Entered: {"hour": 11, "minute": 41}
